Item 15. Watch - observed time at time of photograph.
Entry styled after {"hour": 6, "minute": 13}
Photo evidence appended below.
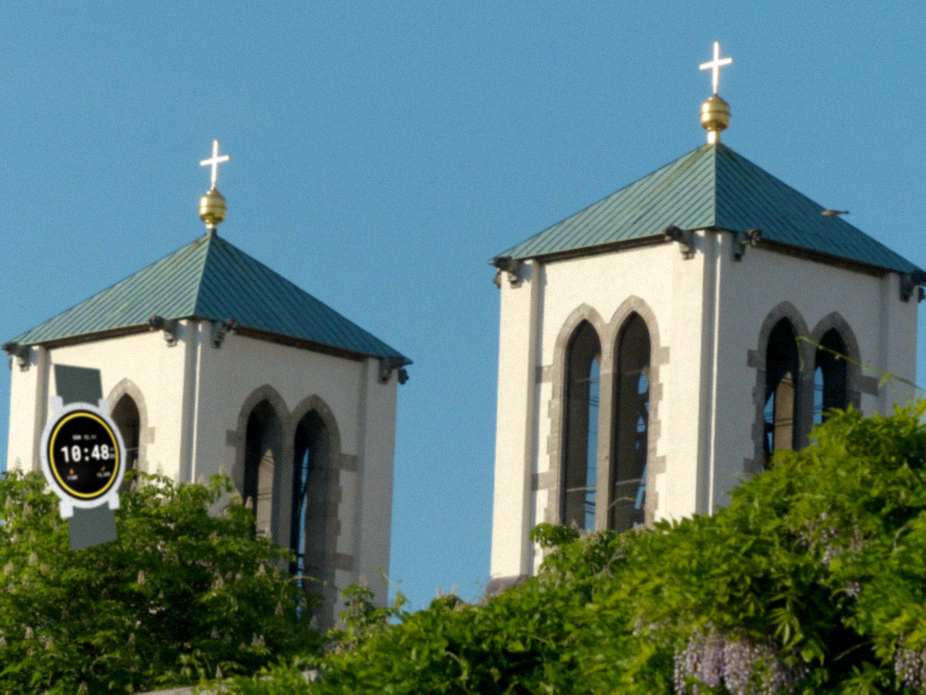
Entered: {"hour": 10, "minute": 48}
